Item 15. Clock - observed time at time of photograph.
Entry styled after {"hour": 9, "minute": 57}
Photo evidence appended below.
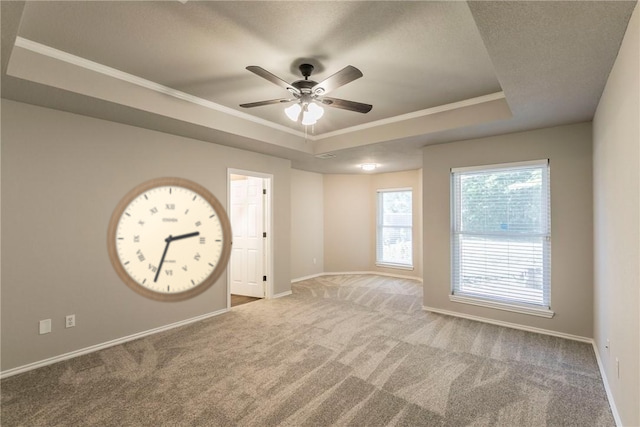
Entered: {"hour": 2, "minute": 33}
